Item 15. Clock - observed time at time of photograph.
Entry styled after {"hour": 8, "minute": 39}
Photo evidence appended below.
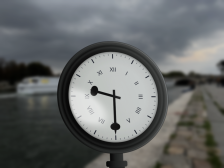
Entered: {"hour": 9, "minute": 30}
